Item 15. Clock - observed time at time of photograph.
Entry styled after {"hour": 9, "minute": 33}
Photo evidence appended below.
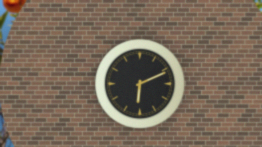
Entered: {"hour": 6, "minute": 11}
